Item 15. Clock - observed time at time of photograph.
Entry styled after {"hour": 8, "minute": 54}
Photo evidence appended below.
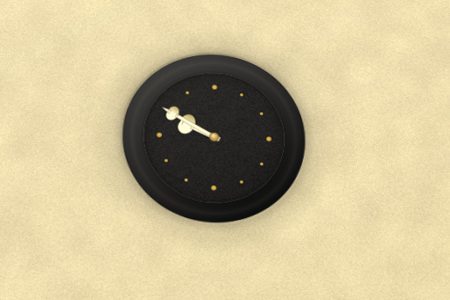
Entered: {"hour": 9, "minute": 50}
